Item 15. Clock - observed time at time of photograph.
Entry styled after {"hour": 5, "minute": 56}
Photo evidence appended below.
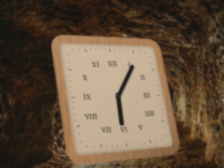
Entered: {"hour": 6, "minute": 6}
